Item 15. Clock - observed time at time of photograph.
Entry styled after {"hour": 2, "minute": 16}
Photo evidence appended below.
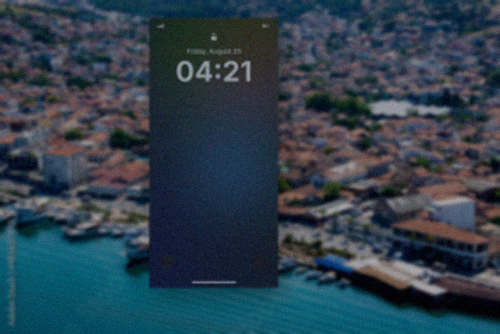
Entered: {"hour": 4, "minute": 21}
